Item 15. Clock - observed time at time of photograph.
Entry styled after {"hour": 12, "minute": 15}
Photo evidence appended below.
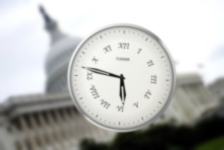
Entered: {"hour": 5, "minute": 47}
